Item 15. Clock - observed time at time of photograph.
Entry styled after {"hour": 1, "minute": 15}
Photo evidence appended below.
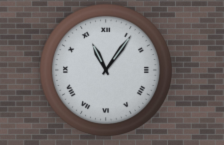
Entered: {"hour": 11, "minute": 6}
